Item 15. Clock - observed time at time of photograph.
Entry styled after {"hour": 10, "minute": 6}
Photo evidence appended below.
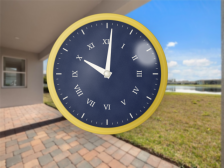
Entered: {"hour": 10, "minute": 1}
